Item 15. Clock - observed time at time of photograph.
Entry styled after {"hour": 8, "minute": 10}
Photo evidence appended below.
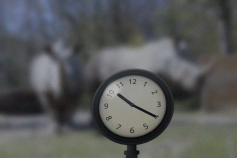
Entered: {"hour": 10, "minute": 20}
